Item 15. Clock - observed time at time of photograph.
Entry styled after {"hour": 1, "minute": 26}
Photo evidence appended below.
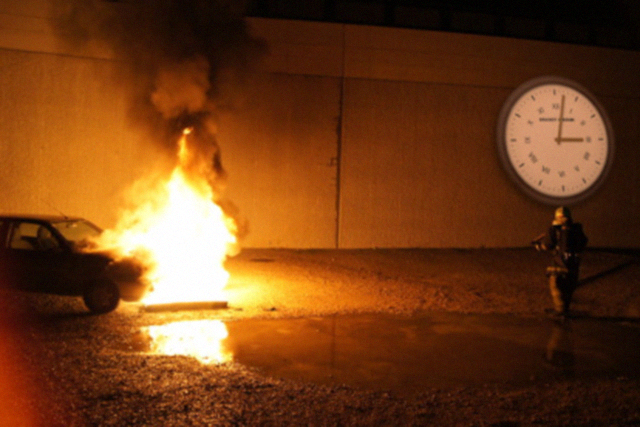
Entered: {"hour": 3, "minute": 2}
